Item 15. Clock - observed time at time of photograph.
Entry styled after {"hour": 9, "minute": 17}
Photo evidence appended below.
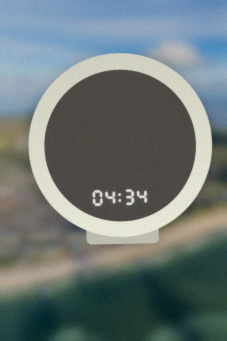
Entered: {"hour": 4, "minute": 34}
